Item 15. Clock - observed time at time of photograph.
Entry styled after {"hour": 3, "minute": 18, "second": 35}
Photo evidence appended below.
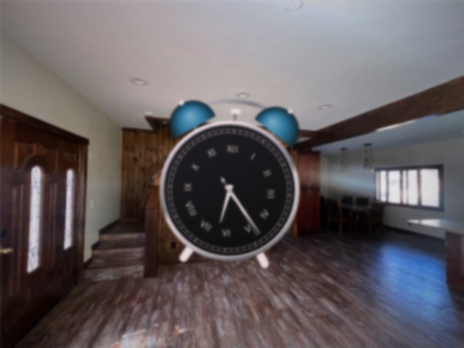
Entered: {"hour": 6, "minute": 23, "second": 24}
